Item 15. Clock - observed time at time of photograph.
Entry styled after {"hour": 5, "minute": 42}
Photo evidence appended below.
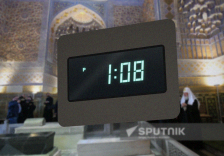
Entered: {"hour": 1, "minute": 8}
